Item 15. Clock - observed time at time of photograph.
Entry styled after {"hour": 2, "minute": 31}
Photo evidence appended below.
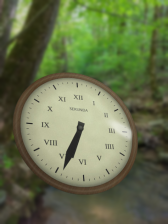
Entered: {"hour": 6, "minute": 34}
